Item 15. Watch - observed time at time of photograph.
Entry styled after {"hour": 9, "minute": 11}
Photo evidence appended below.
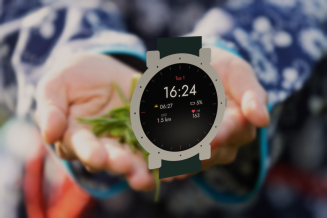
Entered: {"hour": 16, "minute": 24}
